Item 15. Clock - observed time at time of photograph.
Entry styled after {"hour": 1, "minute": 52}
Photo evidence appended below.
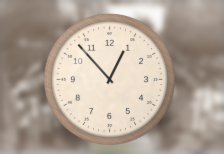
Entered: {"hour": 12, "minute": 53}
